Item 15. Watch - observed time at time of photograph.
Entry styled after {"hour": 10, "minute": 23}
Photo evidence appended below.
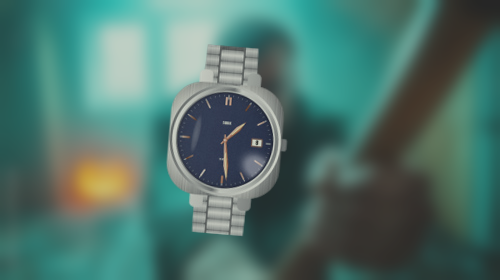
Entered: {"hour": 1, "minute": 29}
